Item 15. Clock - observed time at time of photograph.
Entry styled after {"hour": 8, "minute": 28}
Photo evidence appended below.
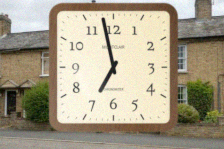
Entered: {"hour": 6, "minute": 58}
